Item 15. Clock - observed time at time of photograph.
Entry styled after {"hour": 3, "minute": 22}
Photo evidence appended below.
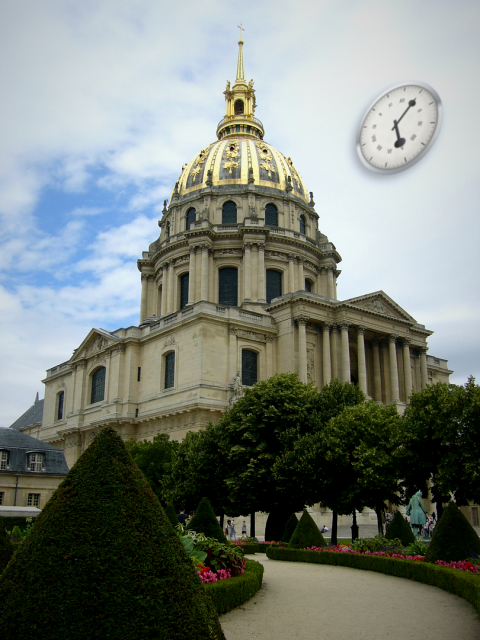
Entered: {"hour": 5, "minute": 5}
